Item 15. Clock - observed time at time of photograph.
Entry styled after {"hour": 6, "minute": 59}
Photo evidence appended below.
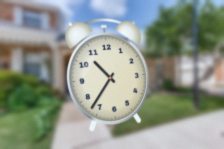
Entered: {"hour": 10, "minute": 37}
